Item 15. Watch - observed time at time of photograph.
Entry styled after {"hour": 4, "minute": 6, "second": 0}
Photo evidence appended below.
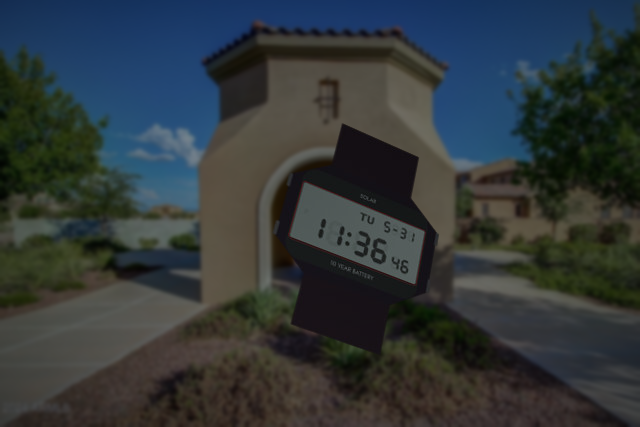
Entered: {"hour": 11, "minute": 36, "second": 46}
